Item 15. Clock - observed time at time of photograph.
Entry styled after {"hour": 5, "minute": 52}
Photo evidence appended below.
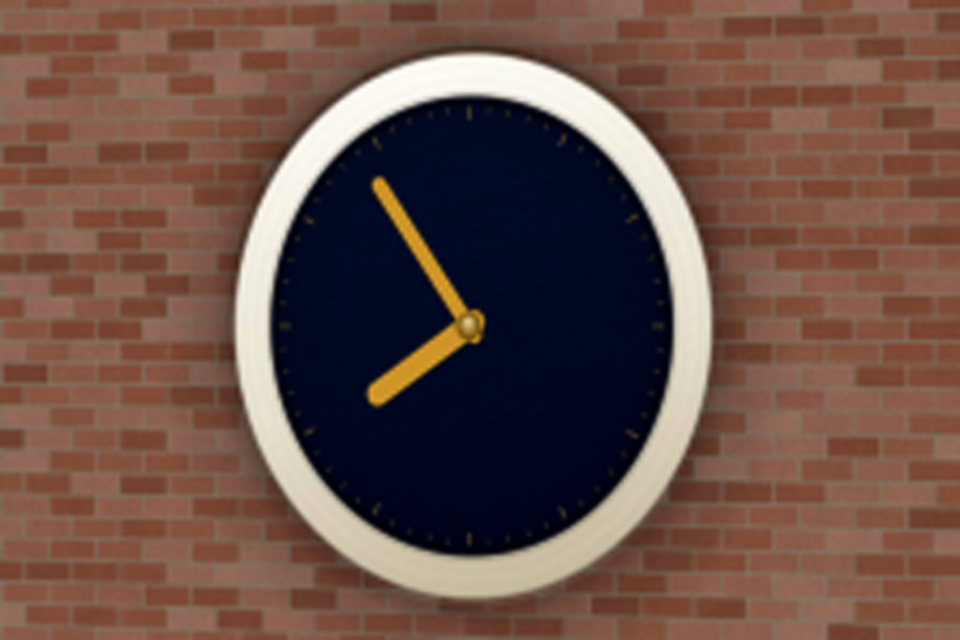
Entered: {"hour": 7, "minute": 54}
